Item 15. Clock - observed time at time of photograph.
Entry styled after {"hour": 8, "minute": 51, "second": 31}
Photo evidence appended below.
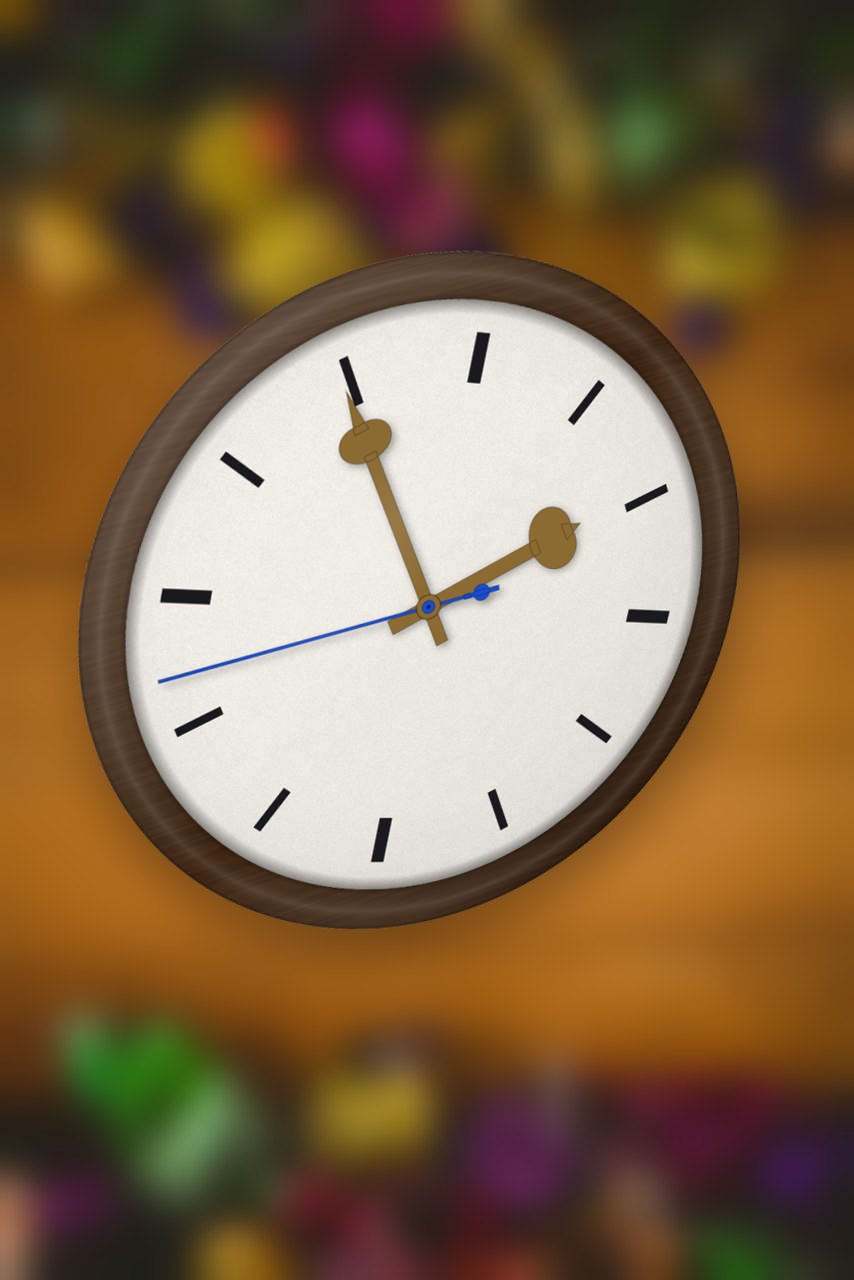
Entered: {"hour": 1, "minute": 54, "second": 42}
